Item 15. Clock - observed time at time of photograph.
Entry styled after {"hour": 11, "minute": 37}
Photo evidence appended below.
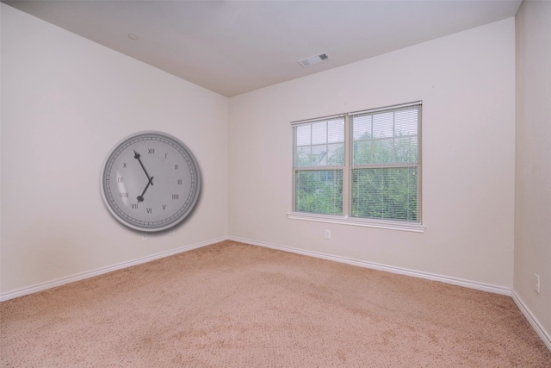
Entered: {"hour": 6, "minute": 55}
